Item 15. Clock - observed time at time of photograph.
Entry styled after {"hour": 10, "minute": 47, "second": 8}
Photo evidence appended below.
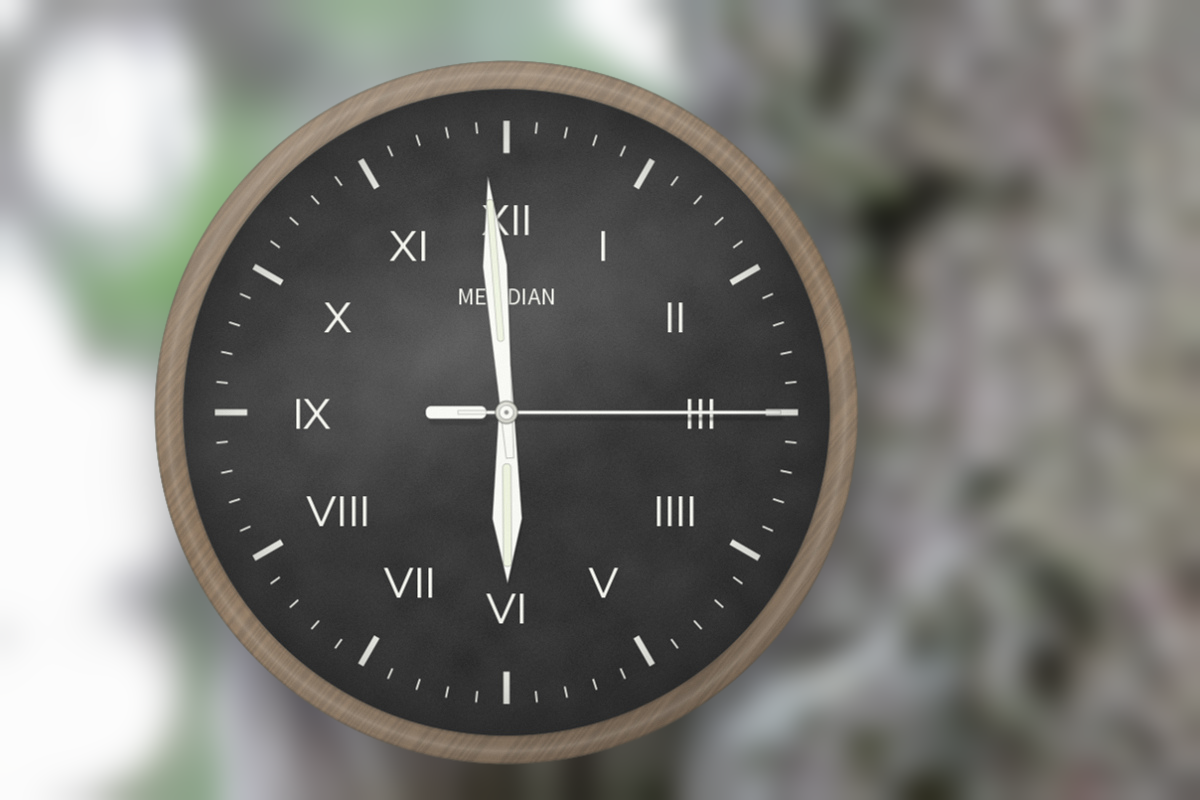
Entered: {"hour": 5, "minute": 59, "second": 15}
